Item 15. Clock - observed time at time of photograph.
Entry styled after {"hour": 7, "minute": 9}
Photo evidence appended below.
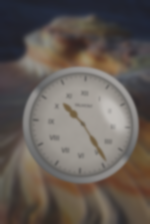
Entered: {"hour": 10, "minute": 24}
